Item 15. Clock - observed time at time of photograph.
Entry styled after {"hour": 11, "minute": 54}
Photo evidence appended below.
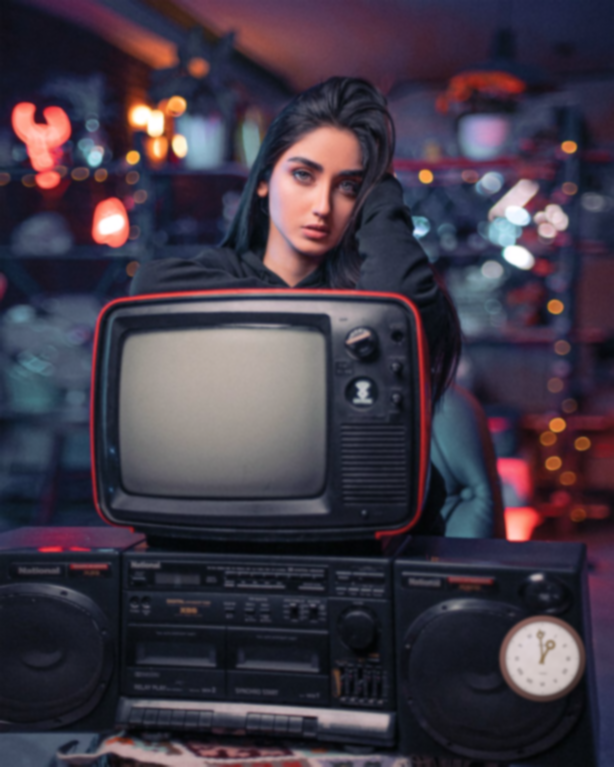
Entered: {"hour": 12, "minute": 59}
